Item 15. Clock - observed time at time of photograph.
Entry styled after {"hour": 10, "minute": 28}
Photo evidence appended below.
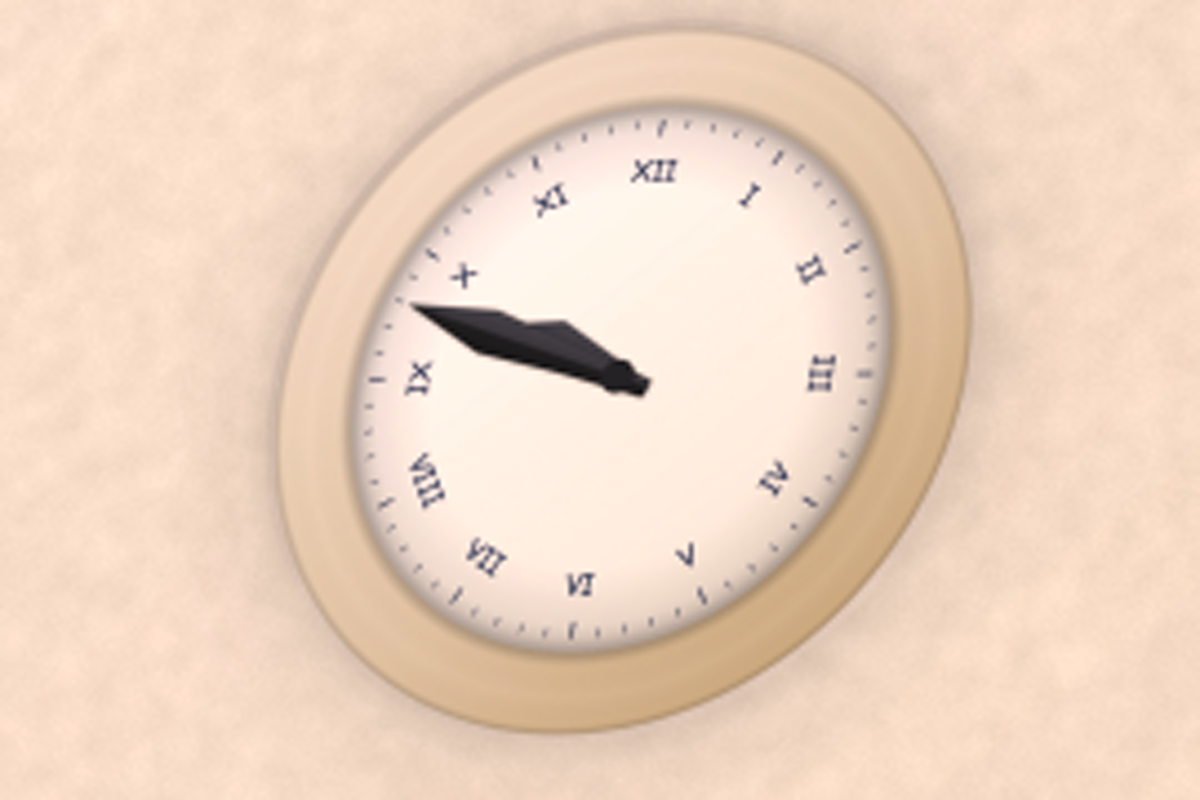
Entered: {"hour": 9, "minute": 48}
